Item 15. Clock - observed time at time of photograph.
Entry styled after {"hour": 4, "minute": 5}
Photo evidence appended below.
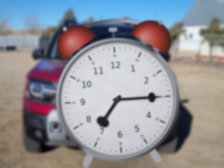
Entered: {"hour": 7, "minute": 15}
